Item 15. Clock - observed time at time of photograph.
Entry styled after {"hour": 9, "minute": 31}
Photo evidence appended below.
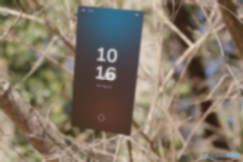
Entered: {"hour": 10, "minute": 16}
